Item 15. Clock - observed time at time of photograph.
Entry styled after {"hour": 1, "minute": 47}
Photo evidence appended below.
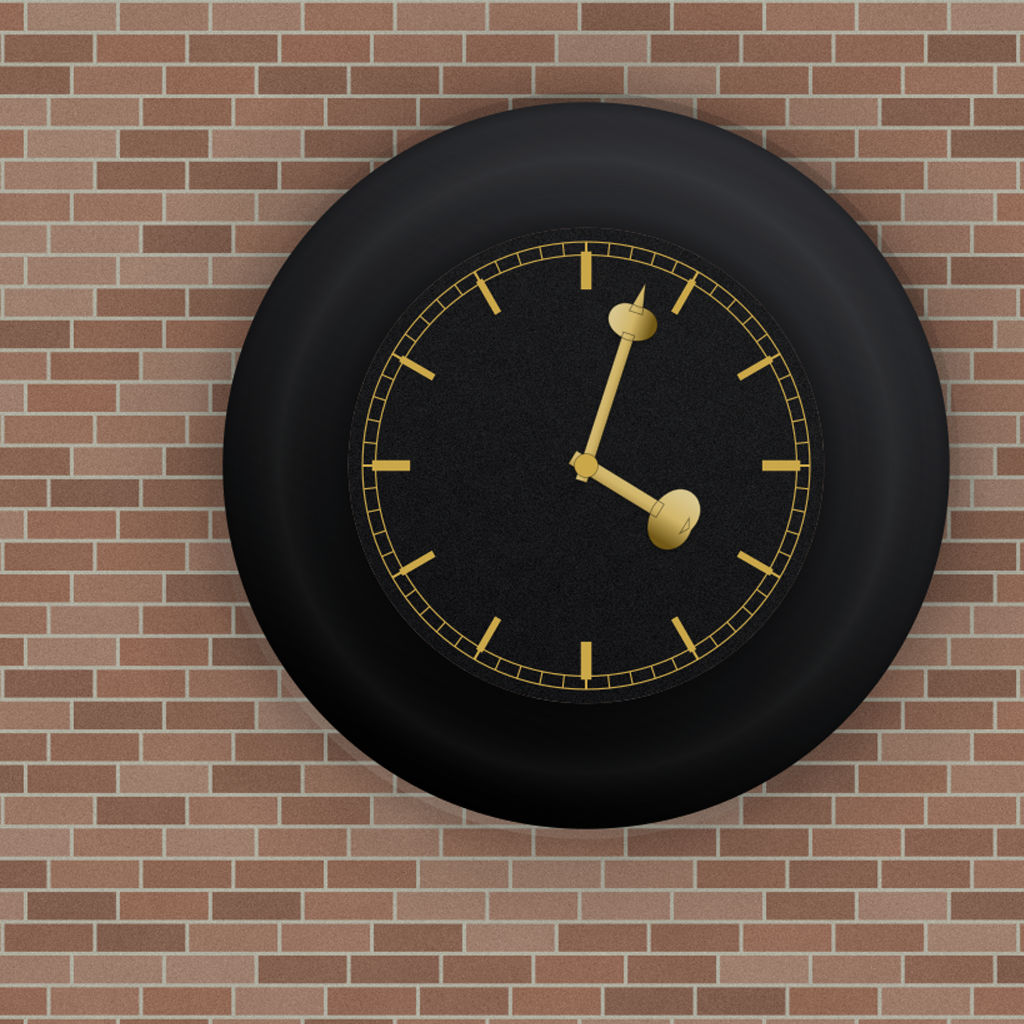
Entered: {"hour": 4, "minute": 3}
